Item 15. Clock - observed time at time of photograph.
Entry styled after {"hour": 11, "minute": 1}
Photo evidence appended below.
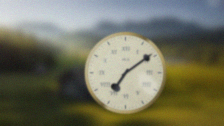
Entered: {"hour": 7, "minute": 9}
